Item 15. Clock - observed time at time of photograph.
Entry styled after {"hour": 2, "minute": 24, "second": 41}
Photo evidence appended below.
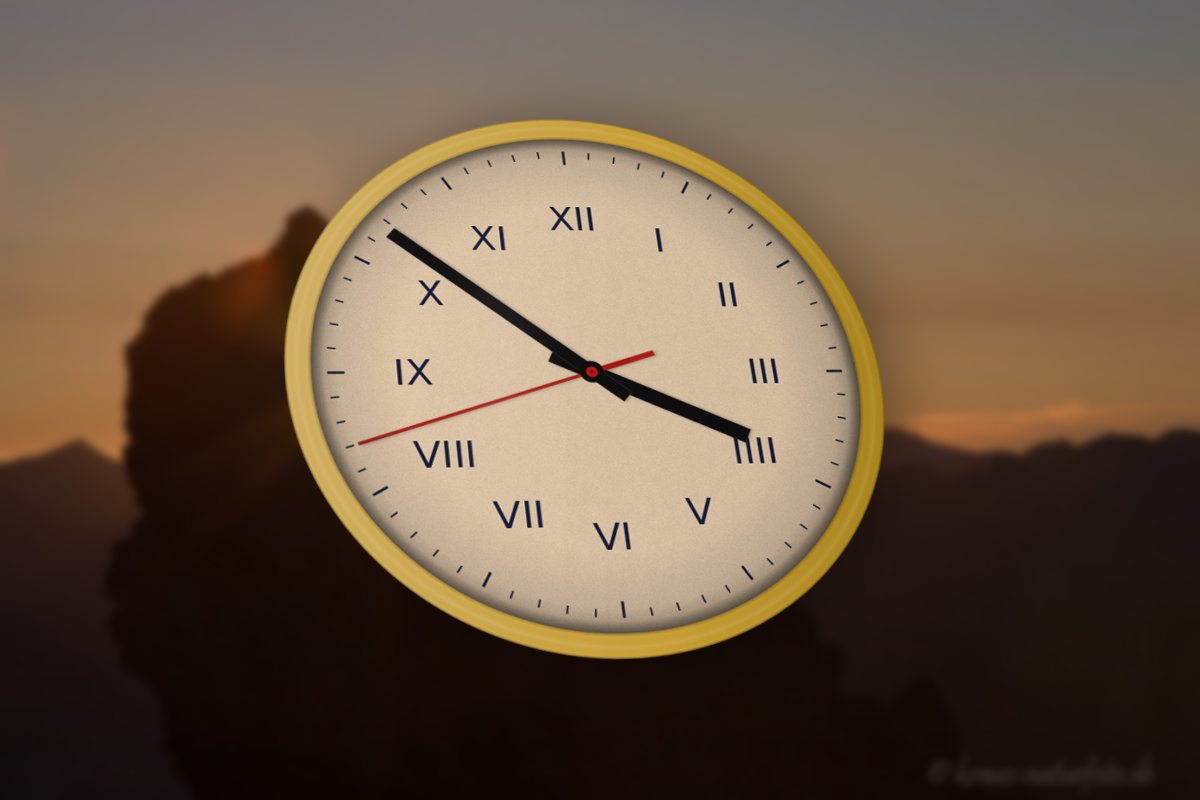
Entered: {"hour": 3, "minute": 51, "second": 42}
